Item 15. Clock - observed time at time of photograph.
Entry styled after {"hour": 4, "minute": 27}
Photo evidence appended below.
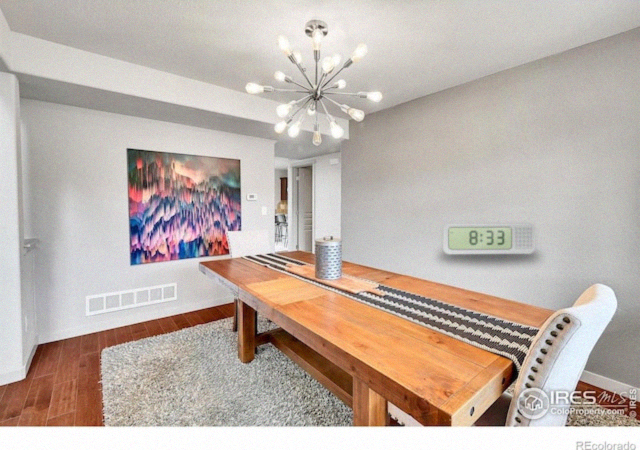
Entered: {"hour": 8, "minute": 33}
